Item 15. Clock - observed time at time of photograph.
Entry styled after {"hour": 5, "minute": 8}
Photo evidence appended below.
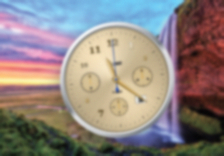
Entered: {"hour": 11, "minute": 22}
